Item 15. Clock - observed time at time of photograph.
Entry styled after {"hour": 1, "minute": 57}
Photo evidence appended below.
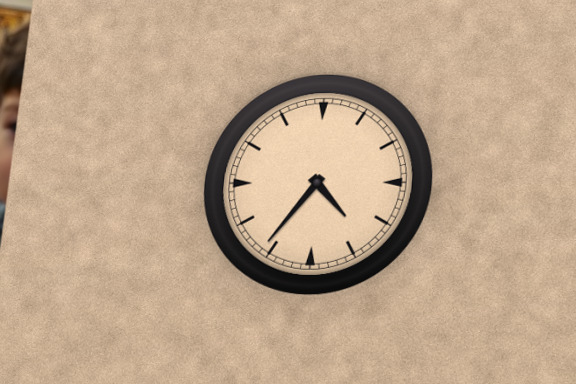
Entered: {"hour": 4, "minute": 36}
